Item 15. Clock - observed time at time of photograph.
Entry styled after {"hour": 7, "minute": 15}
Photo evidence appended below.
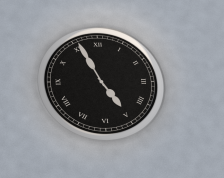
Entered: {"hour": 4, "minute": 56}
